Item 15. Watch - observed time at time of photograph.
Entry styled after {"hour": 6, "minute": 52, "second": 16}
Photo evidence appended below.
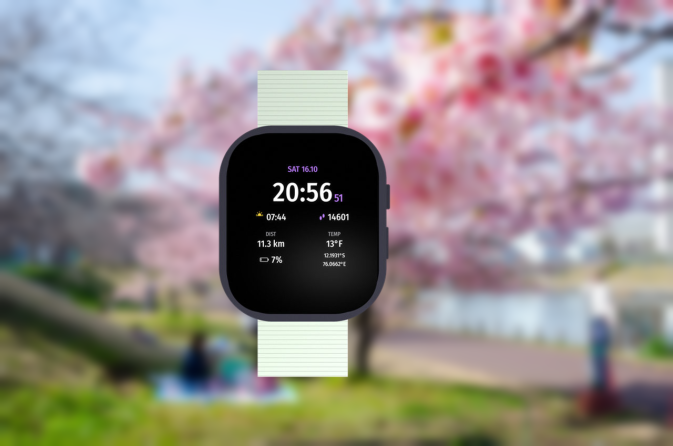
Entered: {"hour": 20, "minute": 56, "second": 51}
